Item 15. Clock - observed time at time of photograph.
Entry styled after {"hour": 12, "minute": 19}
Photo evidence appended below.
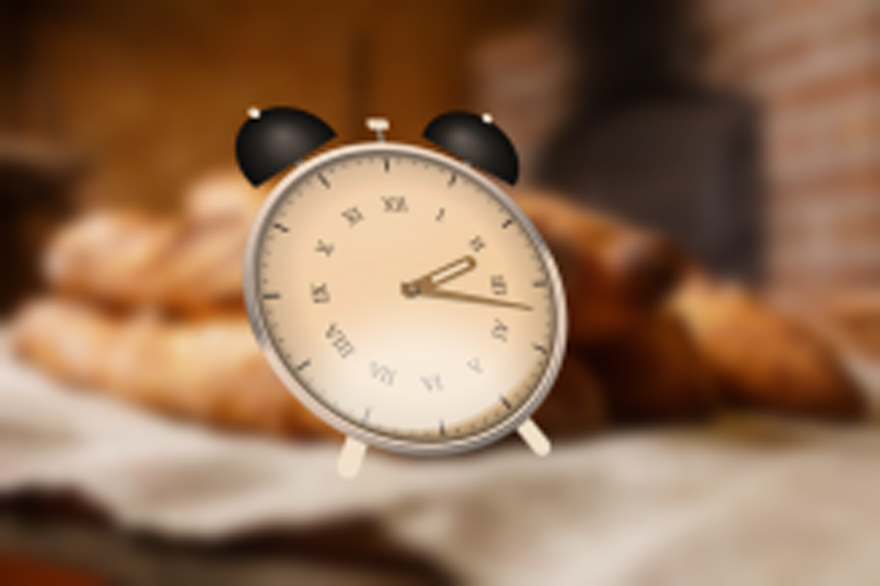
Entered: {"hour": 2, "minute": 17}
